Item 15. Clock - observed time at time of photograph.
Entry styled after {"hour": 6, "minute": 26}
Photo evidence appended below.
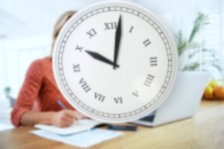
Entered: {"hour": 10, "minute": 2}
